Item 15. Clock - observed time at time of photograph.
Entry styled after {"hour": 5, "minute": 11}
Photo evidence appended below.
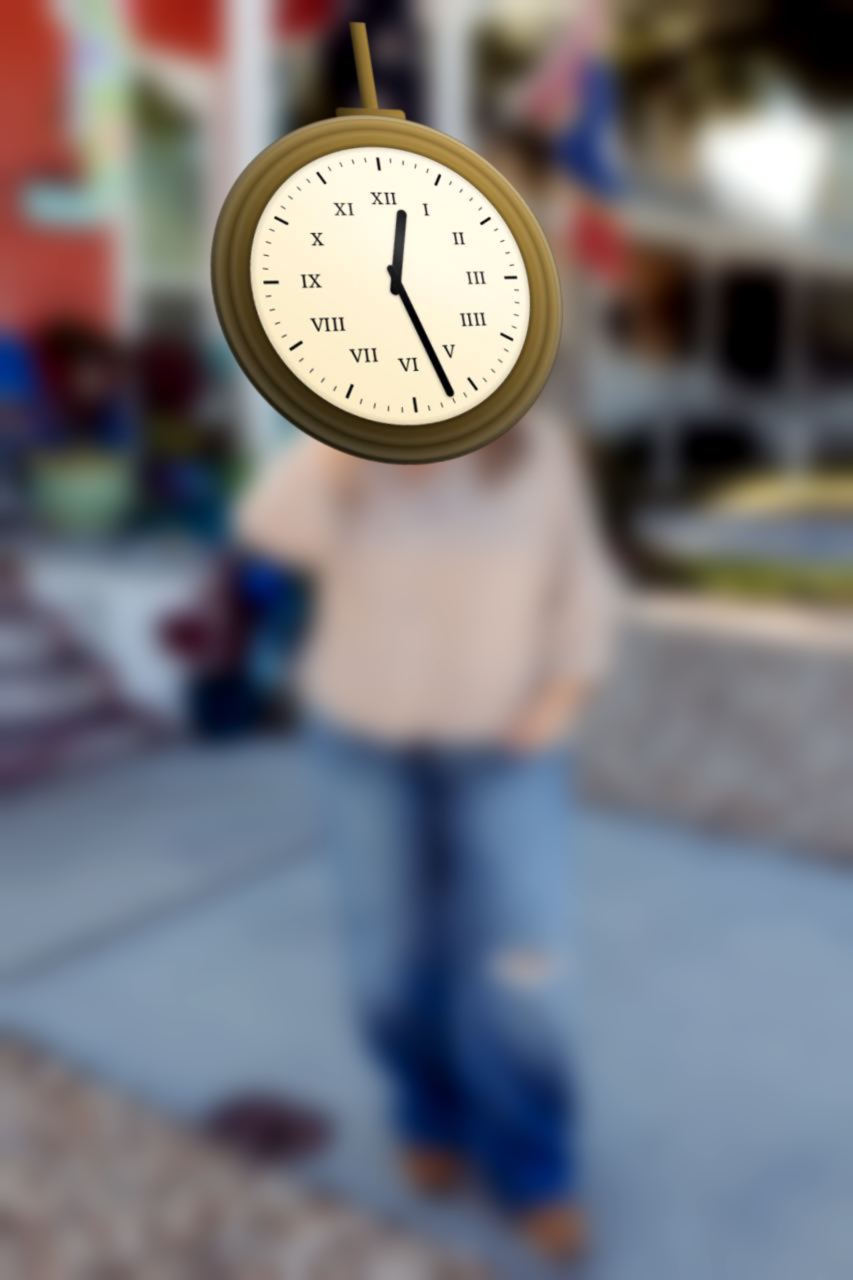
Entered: {"hour": 12, "minute": 27}
